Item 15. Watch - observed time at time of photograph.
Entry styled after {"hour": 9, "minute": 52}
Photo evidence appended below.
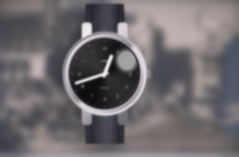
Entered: {"hour": 12, "minute": 42}
